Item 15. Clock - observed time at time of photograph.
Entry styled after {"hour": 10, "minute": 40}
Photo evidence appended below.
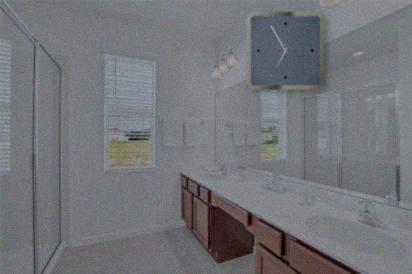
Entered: {"hour": 6, "minute": 55}
